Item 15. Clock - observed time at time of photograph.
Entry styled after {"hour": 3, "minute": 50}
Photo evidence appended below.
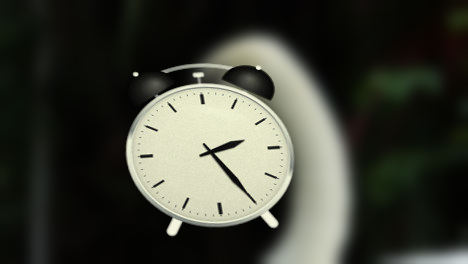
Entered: {"hour": 2, "minute": 25}
